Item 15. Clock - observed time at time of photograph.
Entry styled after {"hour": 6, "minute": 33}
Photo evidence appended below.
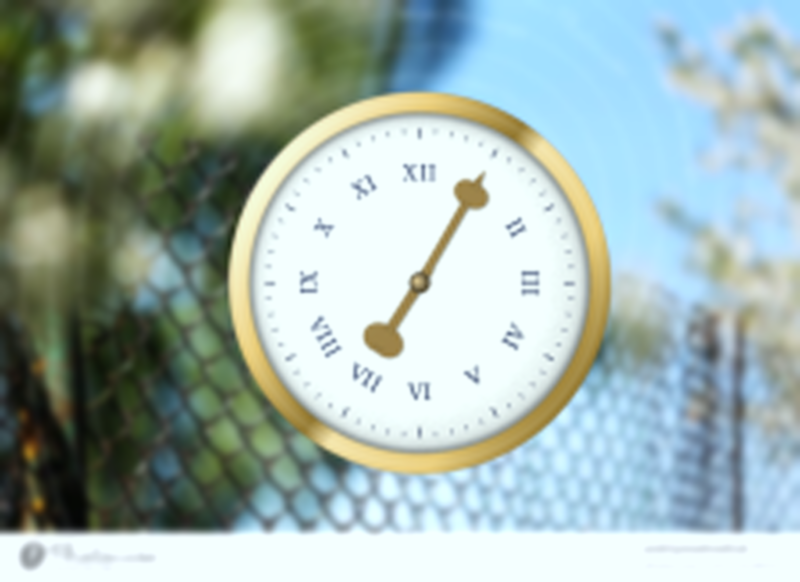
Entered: {"hour": 7, "minute": 5}
